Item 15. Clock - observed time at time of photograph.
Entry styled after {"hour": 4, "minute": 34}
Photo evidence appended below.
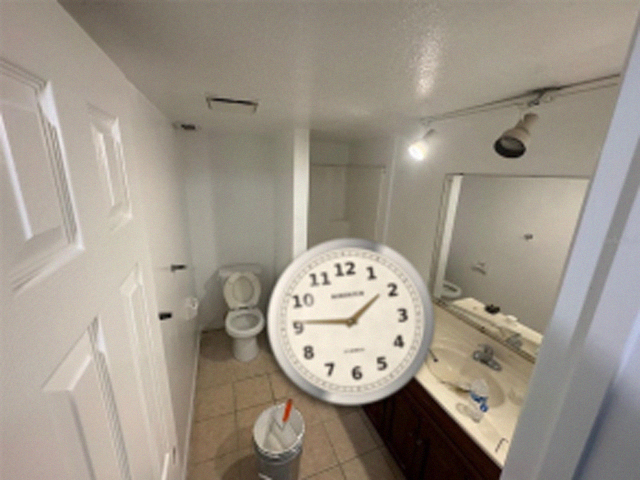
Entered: {"hour": 1, "minute": 46}
